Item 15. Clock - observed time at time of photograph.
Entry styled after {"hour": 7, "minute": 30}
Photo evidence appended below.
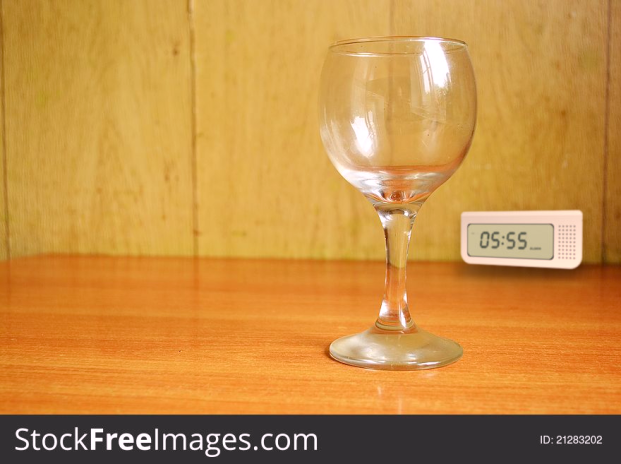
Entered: {"hour": 5, "minute": 55}
